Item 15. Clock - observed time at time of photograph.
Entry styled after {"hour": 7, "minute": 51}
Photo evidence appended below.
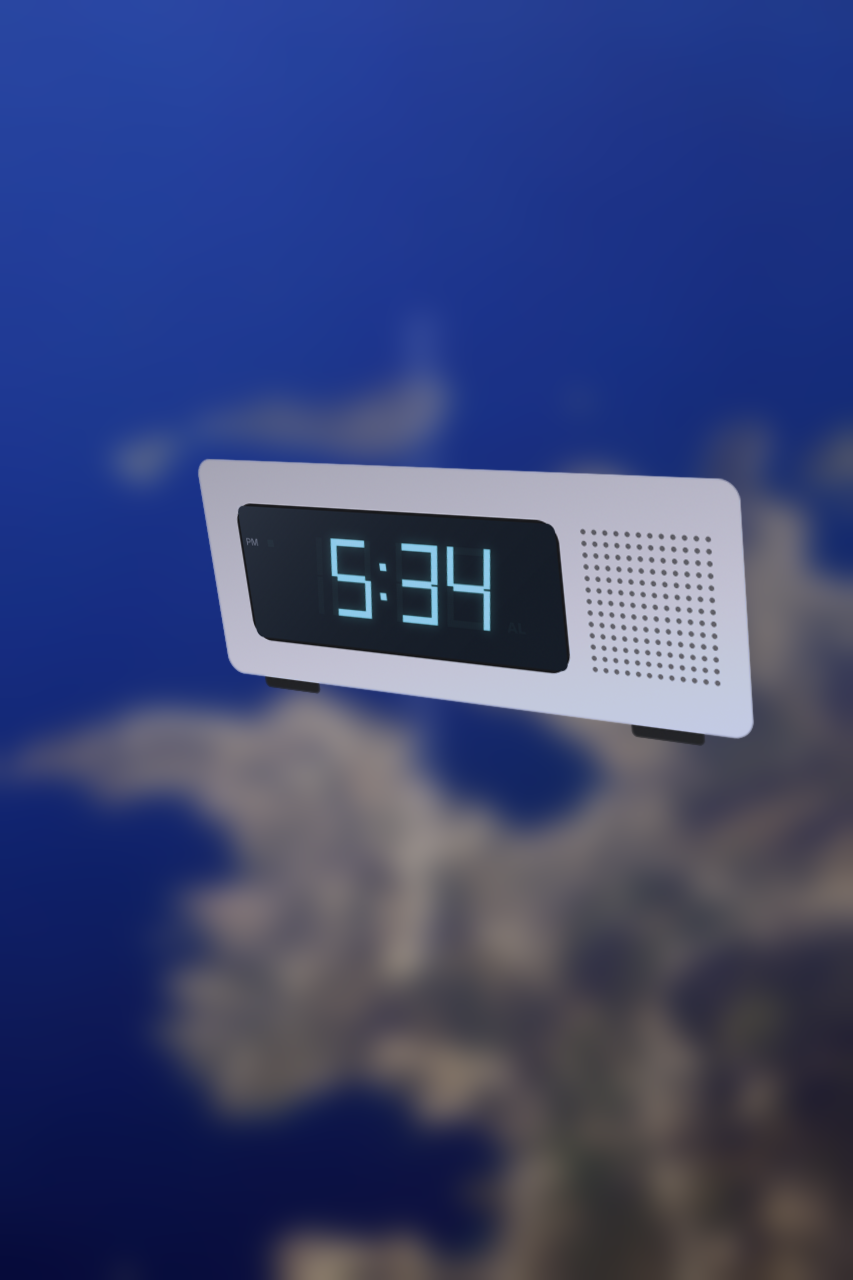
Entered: {"hour": 5, "minute": 34}
